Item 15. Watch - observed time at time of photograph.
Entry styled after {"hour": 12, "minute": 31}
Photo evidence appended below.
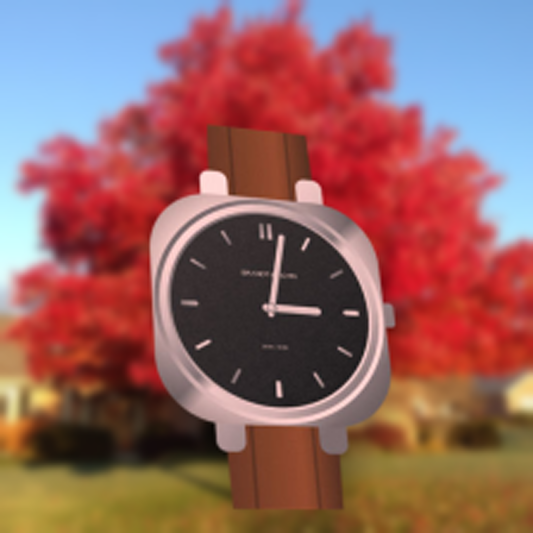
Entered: {"hour": 3, "minute": 2}
